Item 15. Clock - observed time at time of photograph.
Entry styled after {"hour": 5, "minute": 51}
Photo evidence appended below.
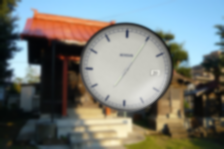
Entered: {"hour": 7, "minute": 5}
